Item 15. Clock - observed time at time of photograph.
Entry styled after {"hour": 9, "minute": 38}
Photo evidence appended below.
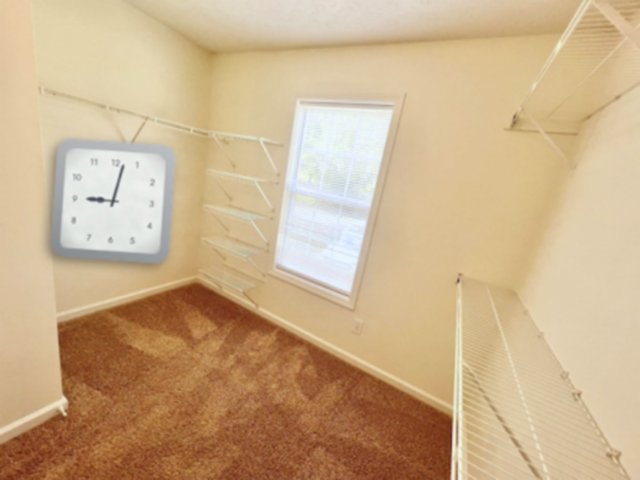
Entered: {"hour": 9, "minute": 2}
